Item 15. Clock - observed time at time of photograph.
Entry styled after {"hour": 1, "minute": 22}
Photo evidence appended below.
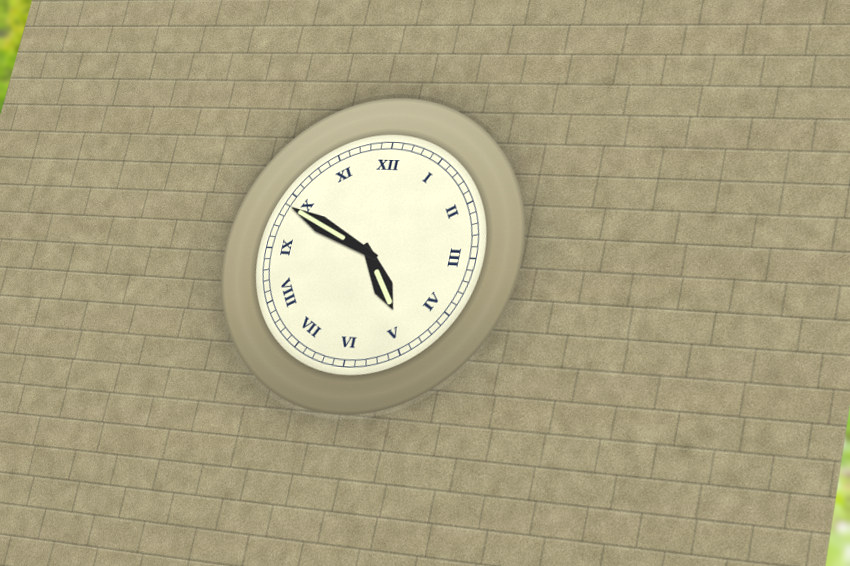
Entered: {"hour": 4, "minute": 49}
